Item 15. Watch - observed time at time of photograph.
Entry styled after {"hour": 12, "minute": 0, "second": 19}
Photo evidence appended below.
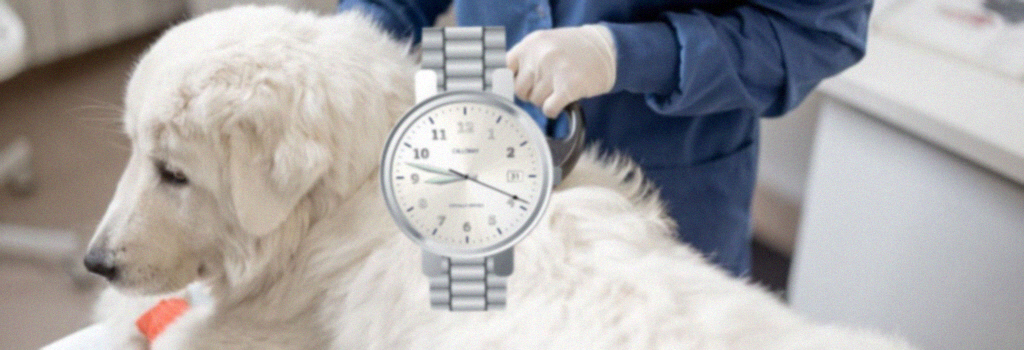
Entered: {"hour": 8, "minute": 47, "second": 19}
